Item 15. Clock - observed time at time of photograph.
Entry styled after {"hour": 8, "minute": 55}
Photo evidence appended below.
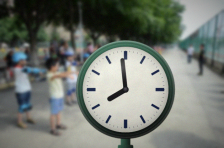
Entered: {"hour": 7, "minute": 59}
